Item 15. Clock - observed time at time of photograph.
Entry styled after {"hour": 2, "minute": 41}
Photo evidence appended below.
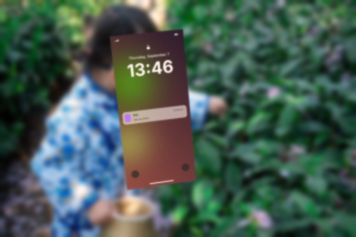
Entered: {"hour": 13, "minute": 46}
